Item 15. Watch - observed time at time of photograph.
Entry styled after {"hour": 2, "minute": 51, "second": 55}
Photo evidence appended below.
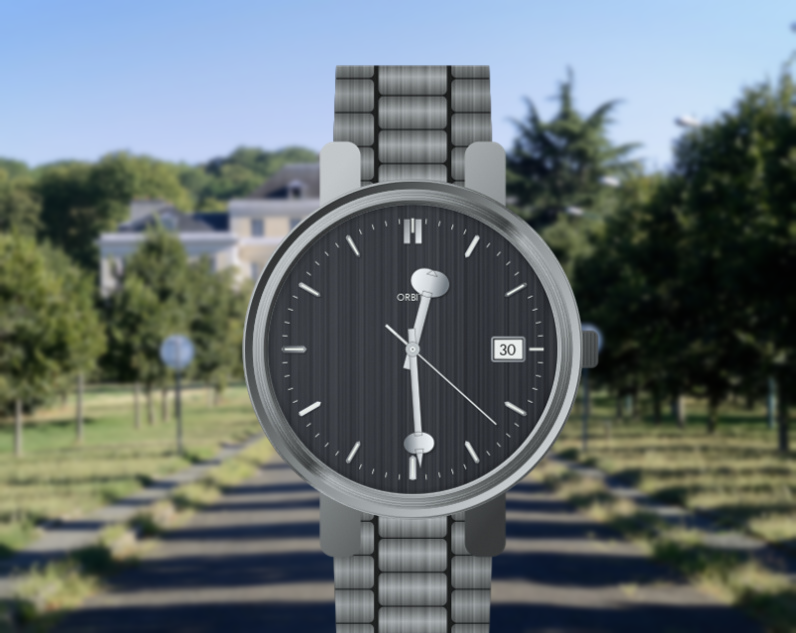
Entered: {"hour": 12, "minute": 29, "second": 22}
